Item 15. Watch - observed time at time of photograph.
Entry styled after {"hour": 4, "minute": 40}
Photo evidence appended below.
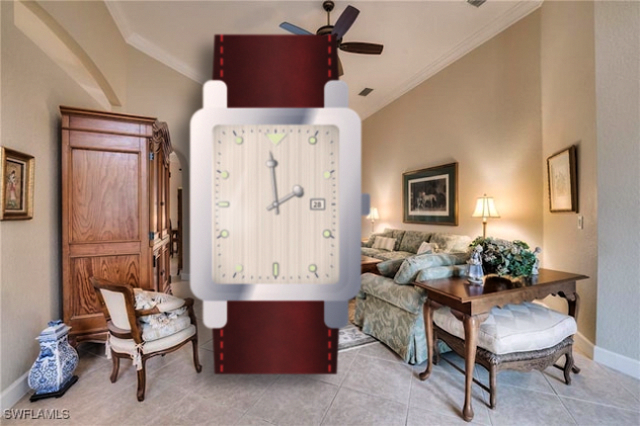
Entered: {"hour": 1, "minute": 59}
